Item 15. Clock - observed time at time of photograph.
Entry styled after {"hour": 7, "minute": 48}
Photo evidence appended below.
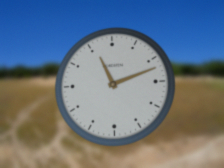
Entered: {"hour": 11, "minute": 12}
